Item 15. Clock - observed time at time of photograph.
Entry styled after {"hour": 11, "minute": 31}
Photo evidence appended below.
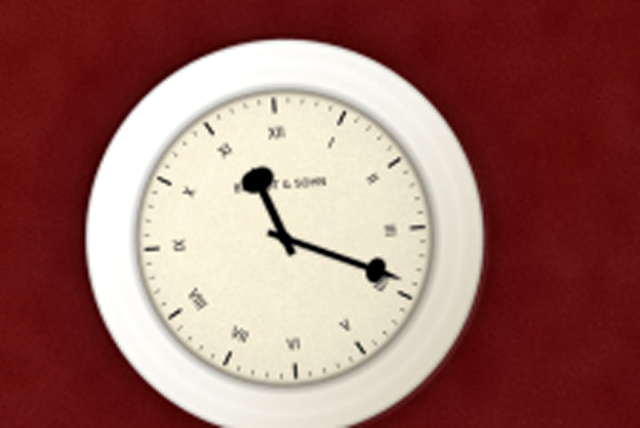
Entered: {"hour": 11, "minute": 19}
